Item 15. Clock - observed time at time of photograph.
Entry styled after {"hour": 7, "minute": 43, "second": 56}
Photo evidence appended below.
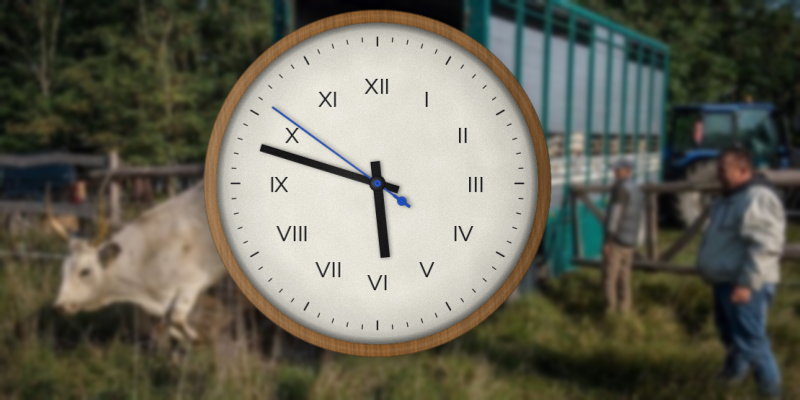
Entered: {"hour": 5, "minute": 47, "second": 51}
